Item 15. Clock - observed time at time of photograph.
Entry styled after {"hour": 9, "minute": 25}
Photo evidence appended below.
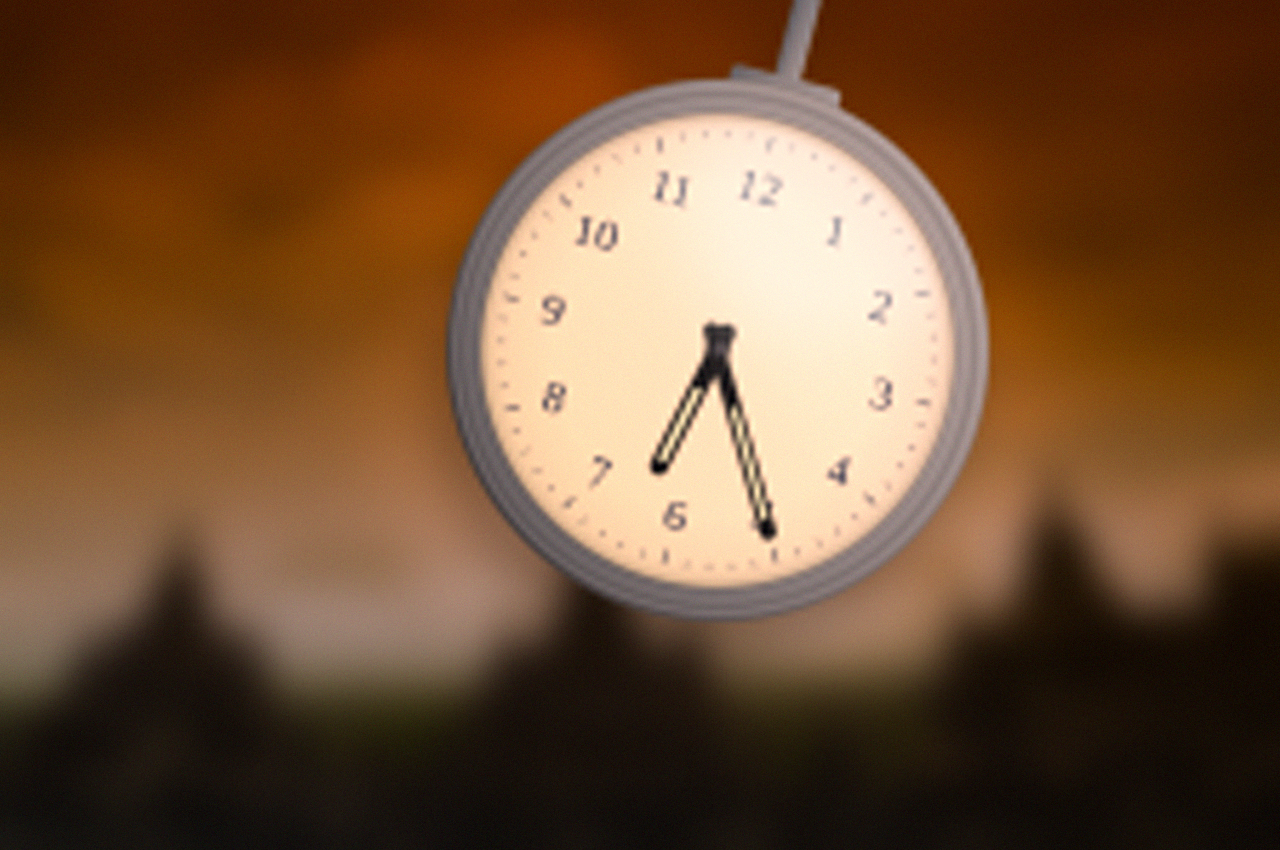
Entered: {"hour": 6, "minute": 25}
